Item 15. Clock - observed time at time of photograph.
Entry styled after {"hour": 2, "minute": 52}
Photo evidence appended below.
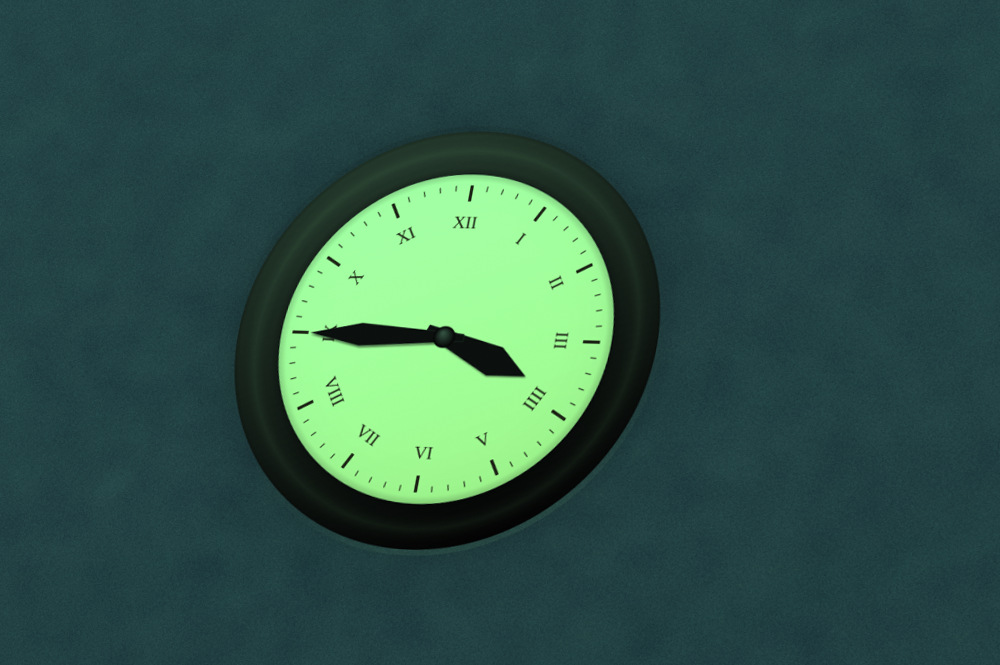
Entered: {"hour": 3, "minute": 45}
